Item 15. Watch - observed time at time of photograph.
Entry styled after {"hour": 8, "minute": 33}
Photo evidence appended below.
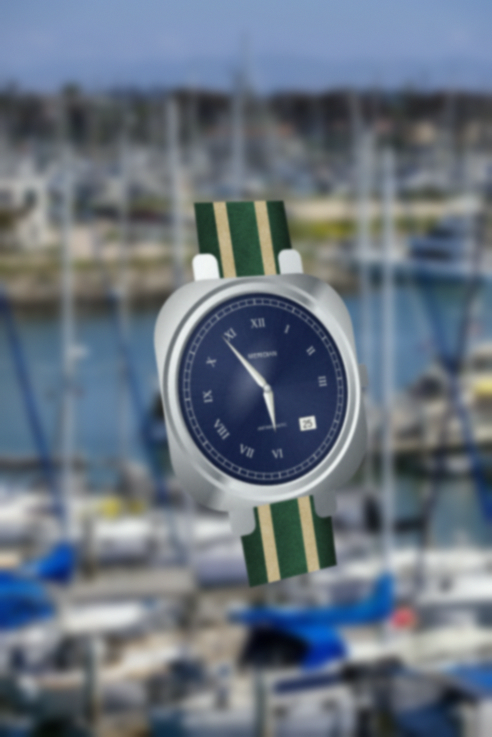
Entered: {"hour": 5, "minute": 54}
